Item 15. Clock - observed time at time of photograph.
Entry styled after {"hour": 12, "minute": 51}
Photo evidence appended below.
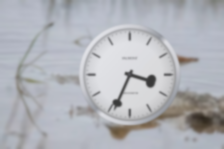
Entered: {"hour": 3, "minute": 34}
